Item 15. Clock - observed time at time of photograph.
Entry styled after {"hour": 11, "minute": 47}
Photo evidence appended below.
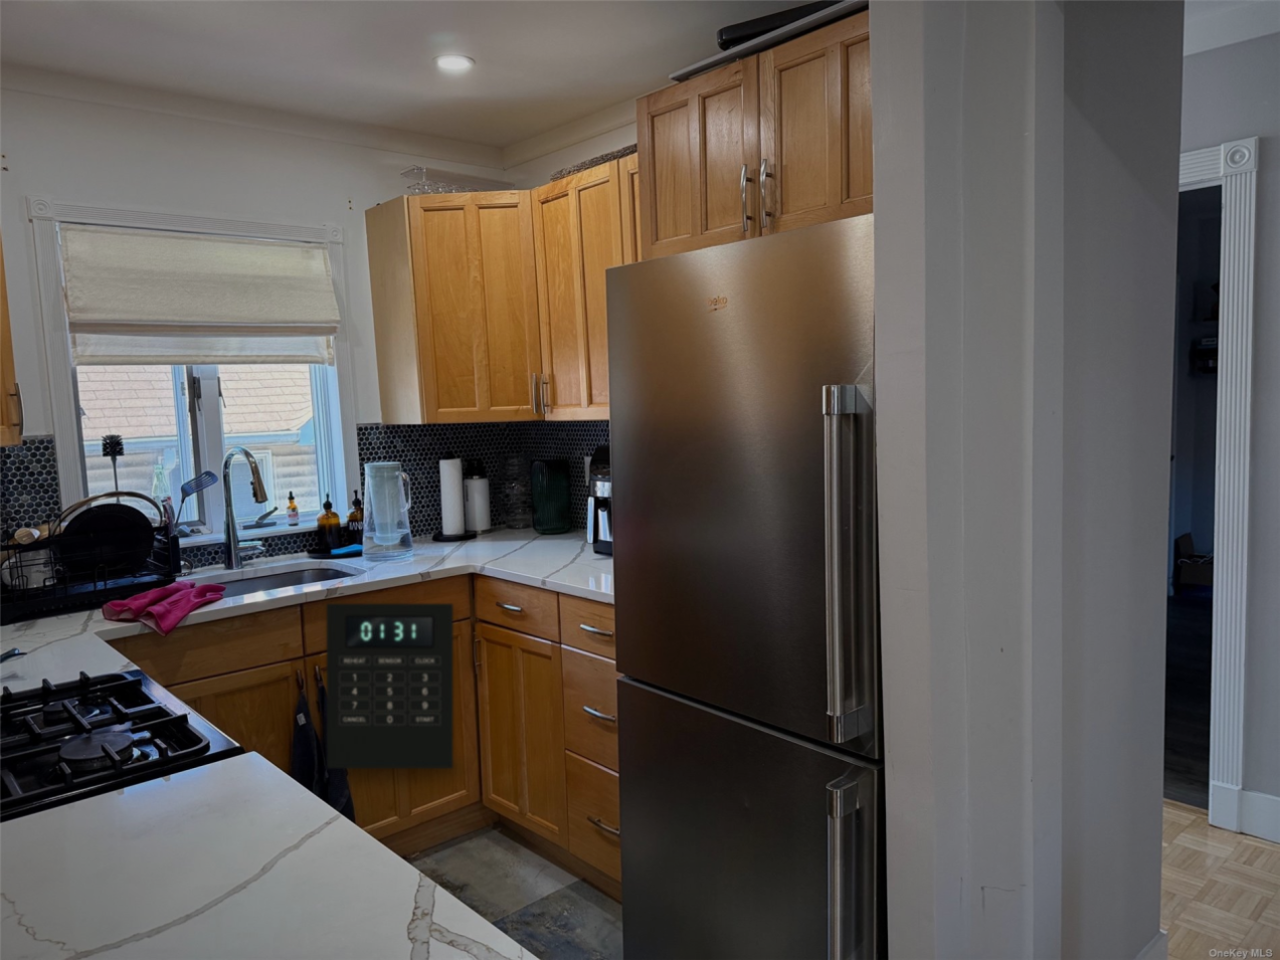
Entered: {"hour": 1, "minute": 31}
